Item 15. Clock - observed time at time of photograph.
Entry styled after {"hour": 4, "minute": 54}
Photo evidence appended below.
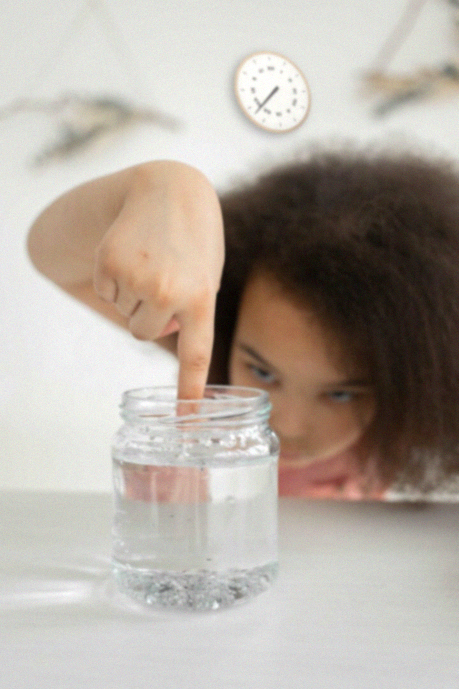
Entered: {"hour": 7, "minute": 38}
